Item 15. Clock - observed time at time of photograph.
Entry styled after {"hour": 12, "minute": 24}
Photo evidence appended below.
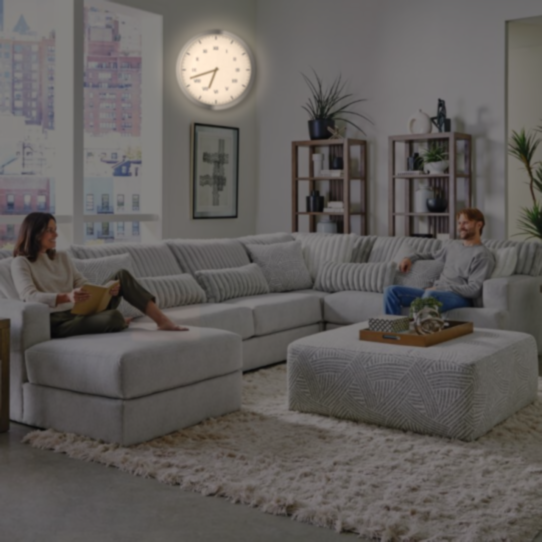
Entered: {"hour": 6, "minute": 42}
